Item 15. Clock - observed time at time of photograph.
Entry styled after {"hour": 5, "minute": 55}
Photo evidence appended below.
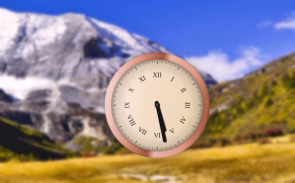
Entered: {"hour": 5, "minute": 28}
